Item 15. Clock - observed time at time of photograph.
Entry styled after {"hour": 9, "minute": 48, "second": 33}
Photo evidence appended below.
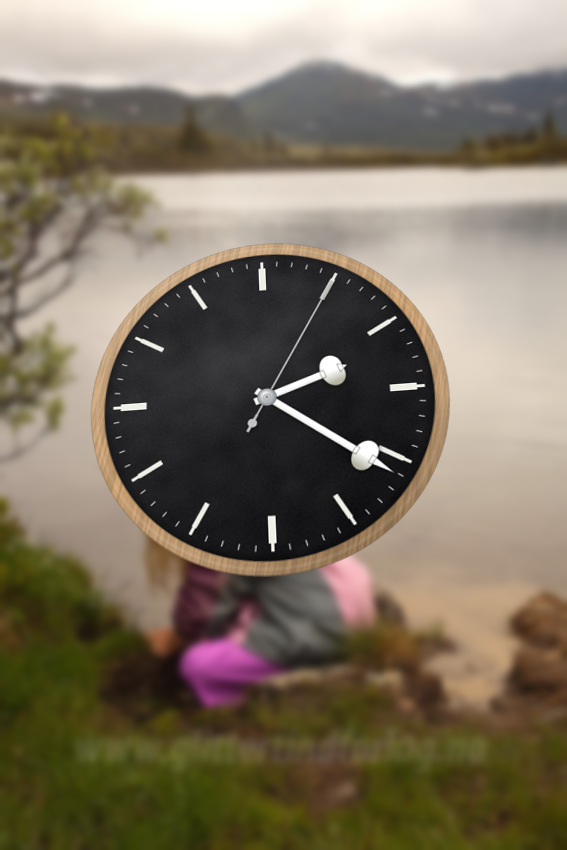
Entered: {"hour": 2, "minute": 21, "second": 5}
